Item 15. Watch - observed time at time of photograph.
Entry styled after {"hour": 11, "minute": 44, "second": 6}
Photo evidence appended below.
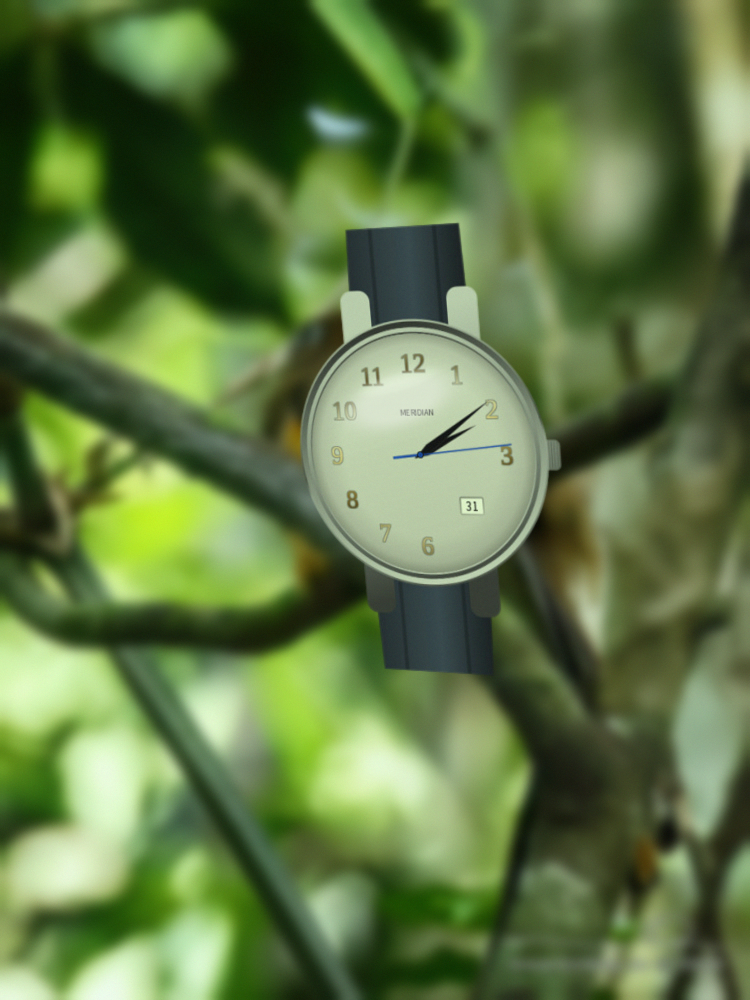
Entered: {"hour": 2, "minute": 9, "second": 14}
